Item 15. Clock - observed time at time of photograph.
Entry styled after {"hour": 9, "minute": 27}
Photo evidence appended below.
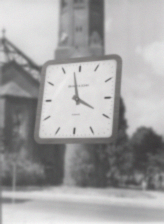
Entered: {"hour": 3, "minute": 58}
